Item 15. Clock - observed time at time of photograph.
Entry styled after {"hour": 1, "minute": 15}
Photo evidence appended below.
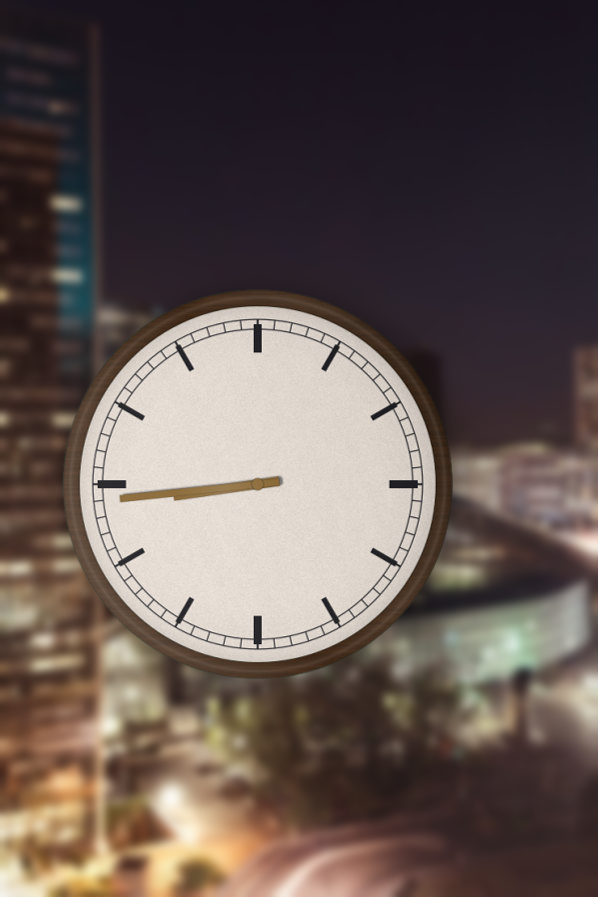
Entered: {"hour": 8, "minute": 44}
